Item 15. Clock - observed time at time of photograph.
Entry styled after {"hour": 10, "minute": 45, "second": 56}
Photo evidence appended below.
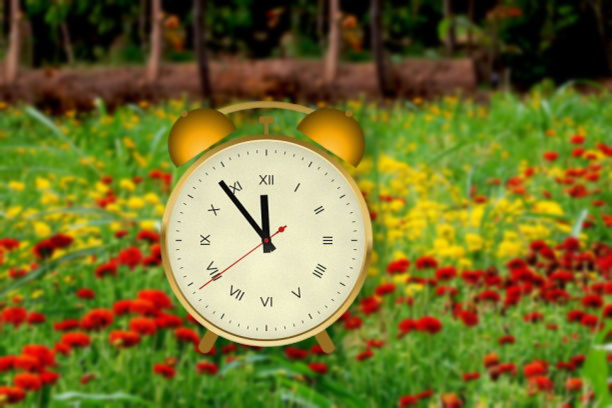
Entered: {"hour": 11, "minute": 53, "second": 39}
